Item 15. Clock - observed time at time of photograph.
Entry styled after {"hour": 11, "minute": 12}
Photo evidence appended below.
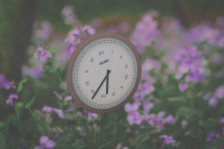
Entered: {"hour": 6, "minute": 39}
